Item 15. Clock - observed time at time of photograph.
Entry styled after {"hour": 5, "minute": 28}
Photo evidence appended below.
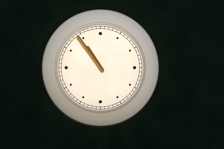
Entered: {"hour": 10, "minute": 54}
